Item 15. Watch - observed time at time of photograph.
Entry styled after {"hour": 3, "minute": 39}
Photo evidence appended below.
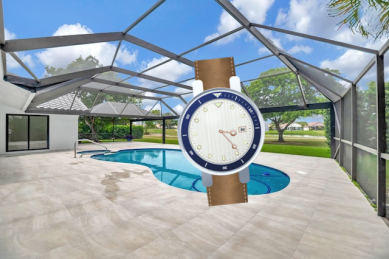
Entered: {"hour": 3, "minute": 24}
